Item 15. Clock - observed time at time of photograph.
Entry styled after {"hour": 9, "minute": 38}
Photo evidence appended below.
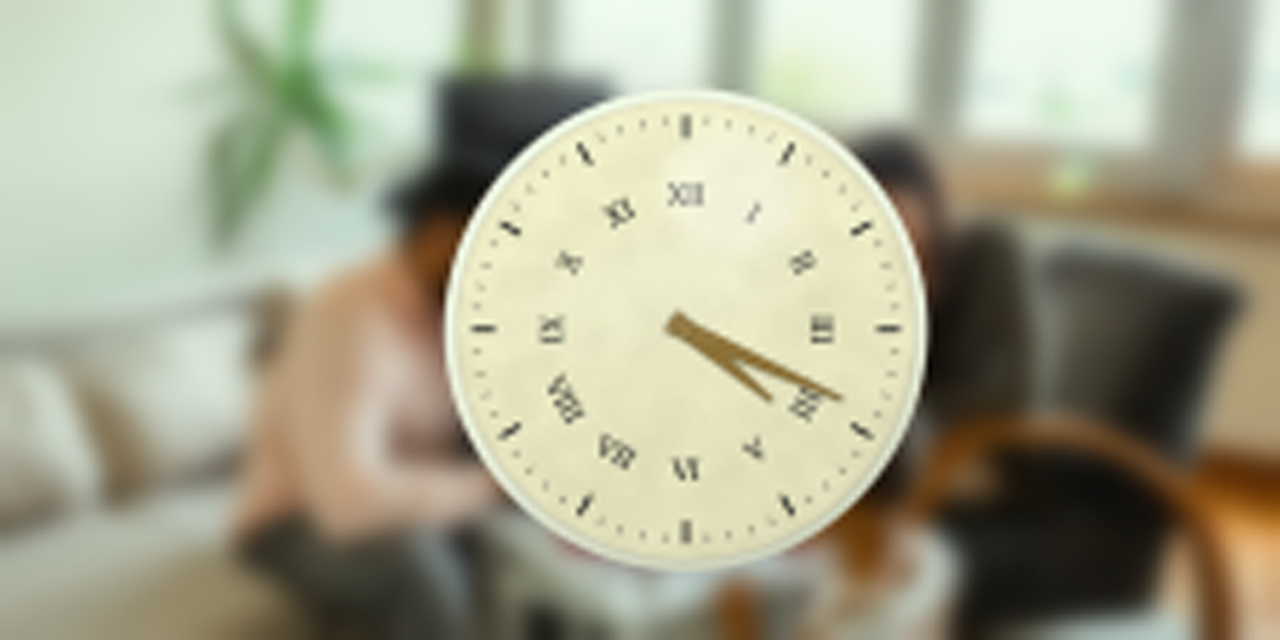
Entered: {"hour": 4, "minute": 19}
